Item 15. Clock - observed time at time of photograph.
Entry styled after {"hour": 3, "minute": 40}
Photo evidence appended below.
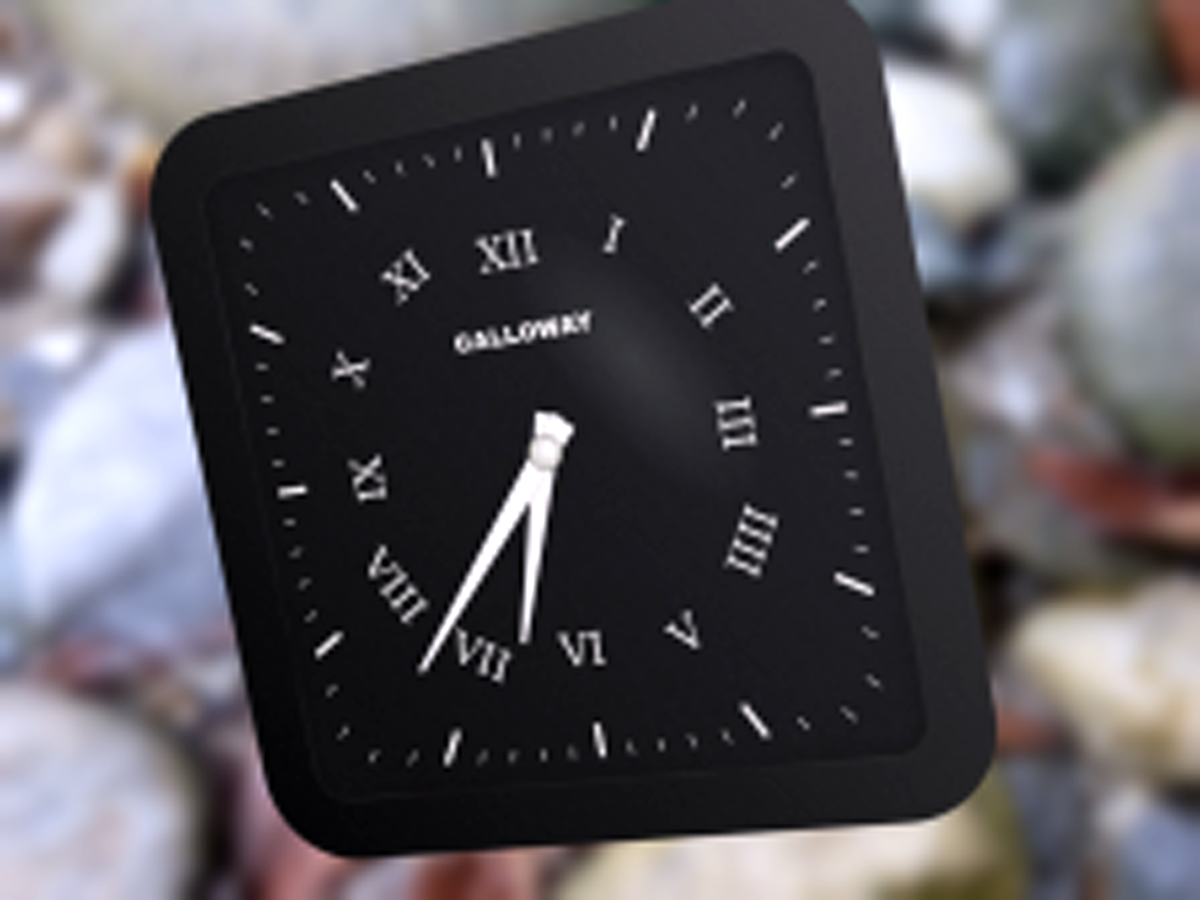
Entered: {"hour": 6, "minute": 37}
